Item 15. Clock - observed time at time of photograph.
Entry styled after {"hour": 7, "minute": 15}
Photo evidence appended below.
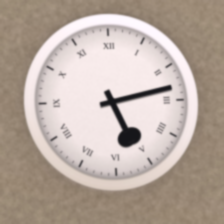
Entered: {"hour": 5, "minute": 13}
